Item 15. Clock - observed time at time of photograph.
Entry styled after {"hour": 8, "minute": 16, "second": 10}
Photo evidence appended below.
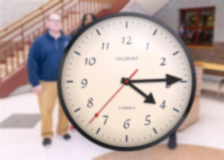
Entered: {"hour": 4, "minute": 14, "second": 37}
